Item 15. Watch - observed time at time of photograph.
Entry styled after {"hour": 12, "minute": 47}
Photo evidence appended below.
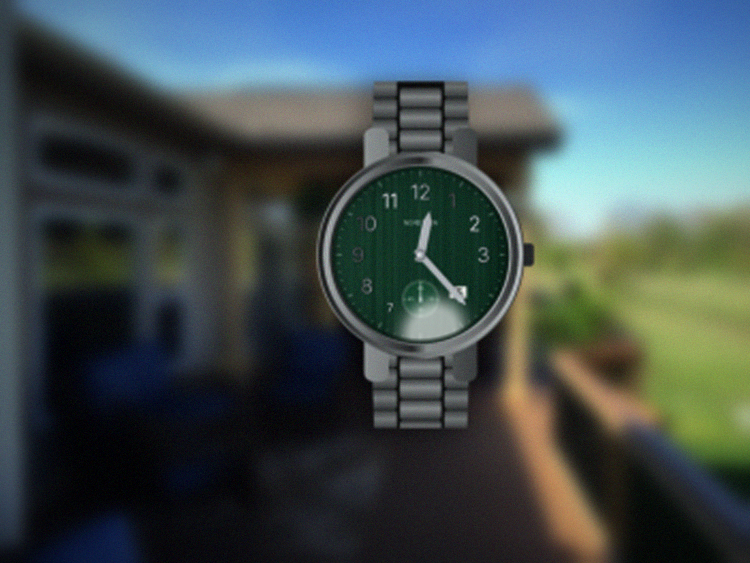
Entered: {"hour": 12, "minute": 23}
